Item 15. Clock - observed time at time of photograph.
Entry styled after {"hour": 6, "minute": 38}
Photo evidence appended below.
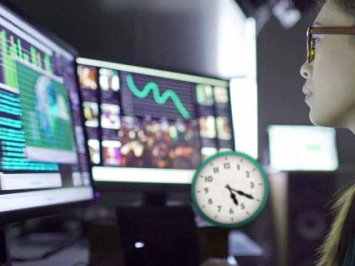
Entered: {"hour": 5, "minute": 20}
